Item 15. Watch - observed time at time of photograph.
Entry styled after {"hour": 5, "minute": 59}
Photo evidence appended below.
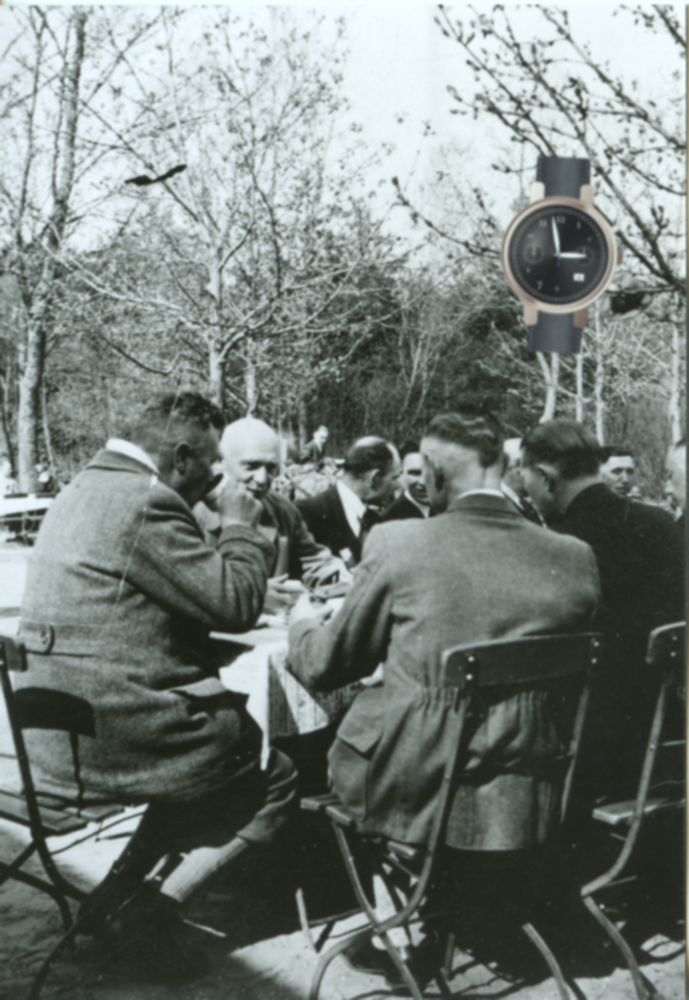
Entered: {"hour": 2, "minute": 58}
